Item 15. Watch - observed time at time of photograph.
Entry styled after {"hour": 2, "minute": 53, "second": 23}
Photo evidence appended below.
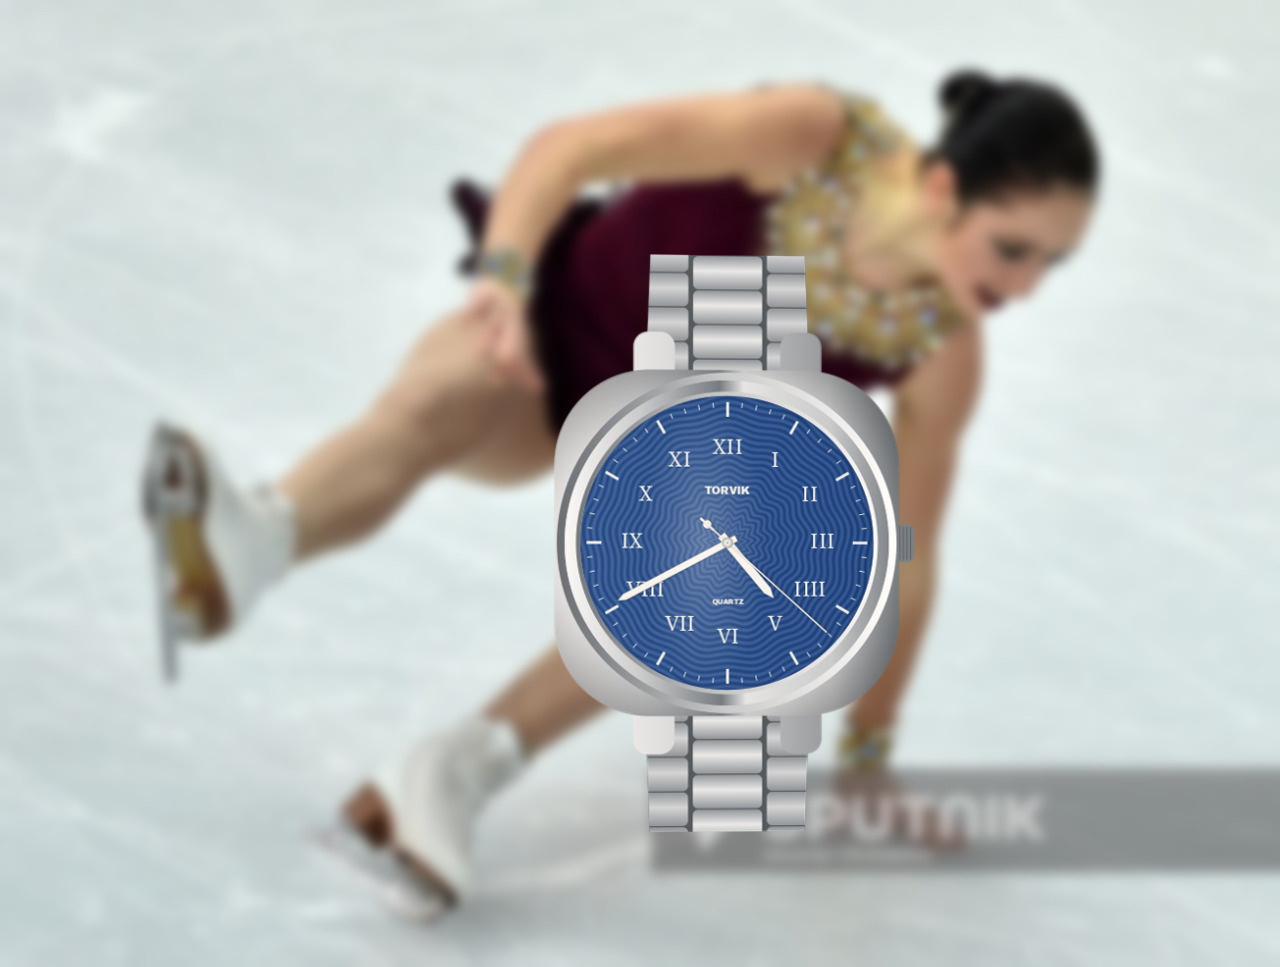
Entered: {"hour": 4, "minute": 40, "second": 22}
